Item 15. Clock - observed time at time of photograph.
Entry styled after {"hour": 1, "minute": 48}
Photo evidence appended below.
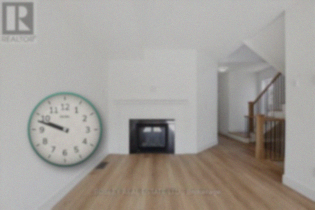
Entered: {"hour": 9, "minute": 48}
